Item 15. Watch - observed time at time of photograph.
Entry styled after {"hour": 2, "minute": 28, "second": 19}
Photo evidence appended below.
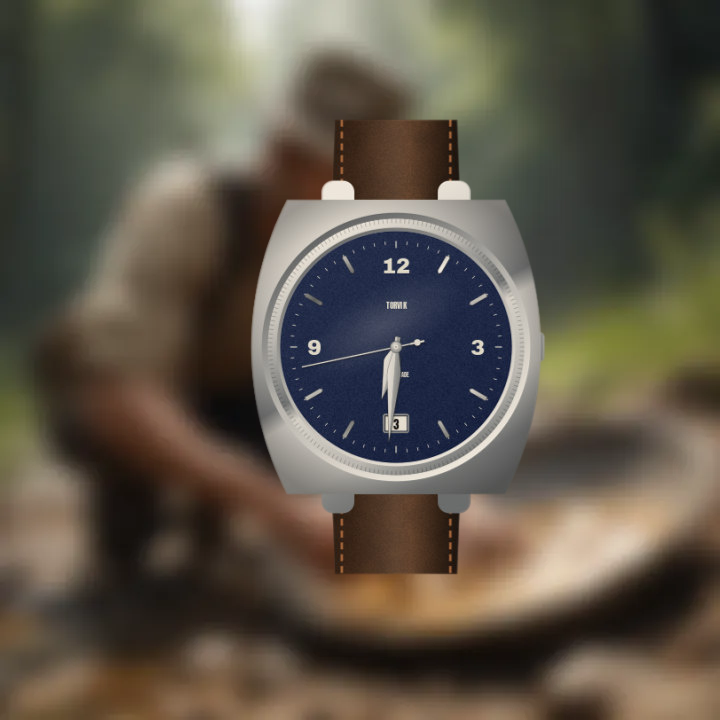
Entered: {"hour": 6, "minute": 30, "second": 43}
